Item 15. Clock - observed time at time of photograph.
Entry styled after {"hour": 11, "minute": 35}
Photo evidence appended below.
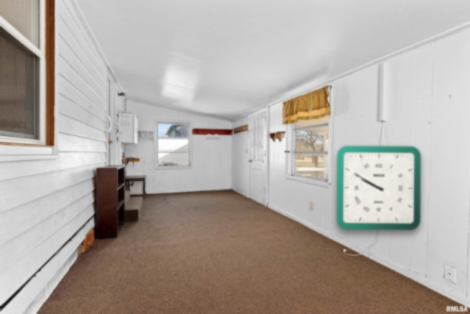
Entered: {"hour": 9, "minute": 50}
